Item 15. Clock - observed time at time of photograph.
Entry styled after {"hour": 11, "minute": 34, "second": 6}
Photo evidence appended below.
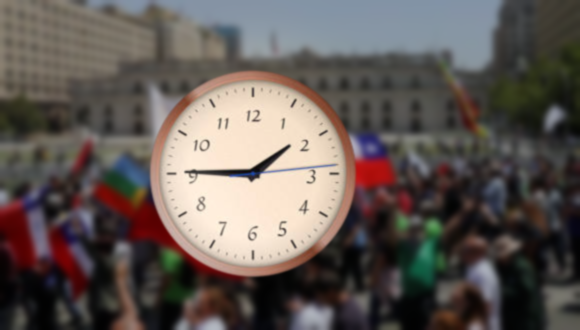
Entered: {"hour": 1, "minute": 45, "second": 14}
